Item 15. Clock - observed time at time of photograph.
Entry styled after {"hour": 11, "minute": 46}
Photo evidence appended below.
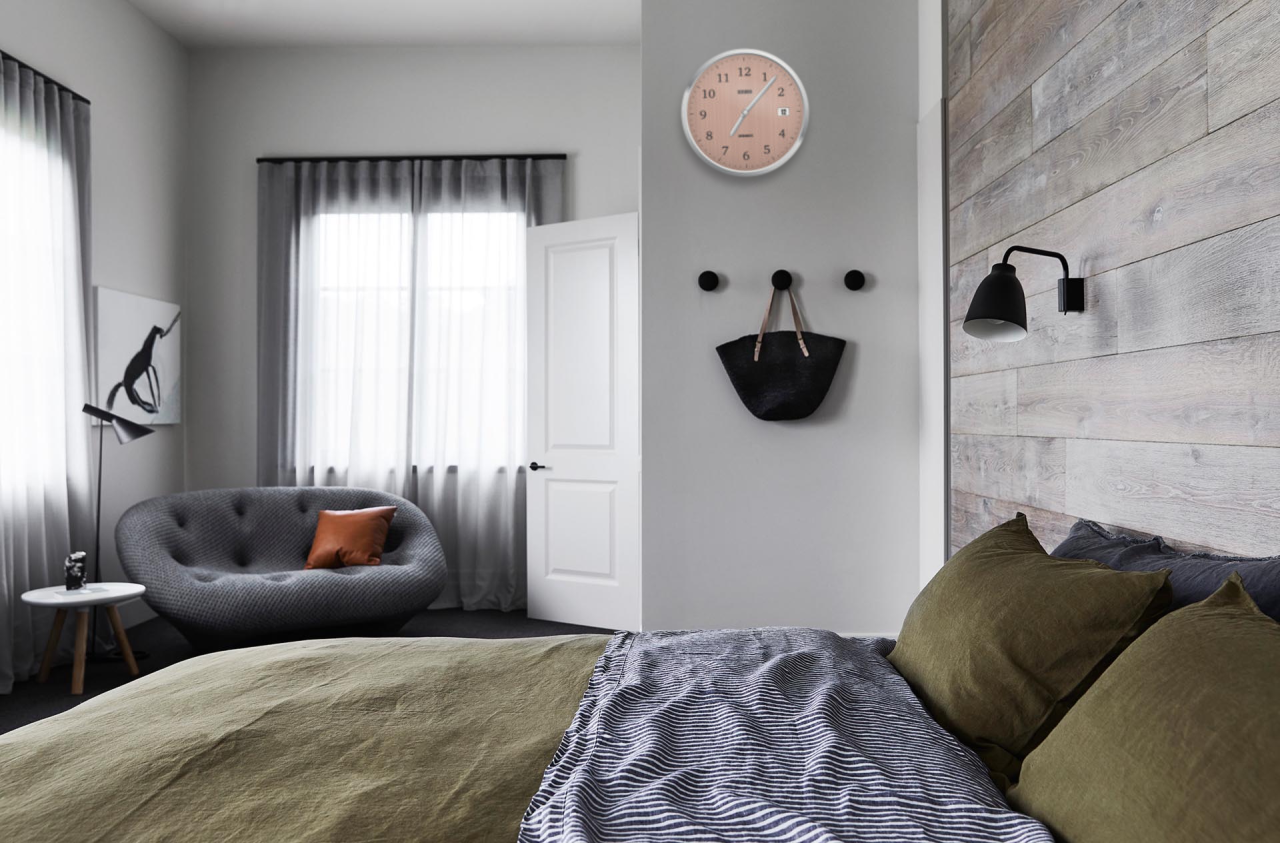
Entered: {"hour": 7, "minute": 7}
